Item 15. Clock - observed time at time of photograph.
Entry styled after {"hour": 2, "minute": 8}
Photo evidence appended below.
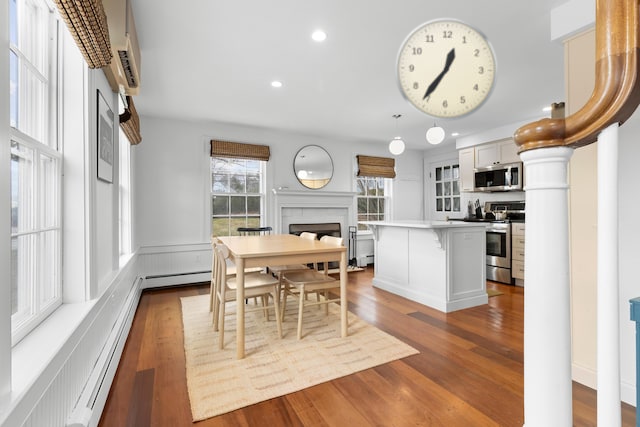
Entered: {"hour": 12, "minute": 36}
